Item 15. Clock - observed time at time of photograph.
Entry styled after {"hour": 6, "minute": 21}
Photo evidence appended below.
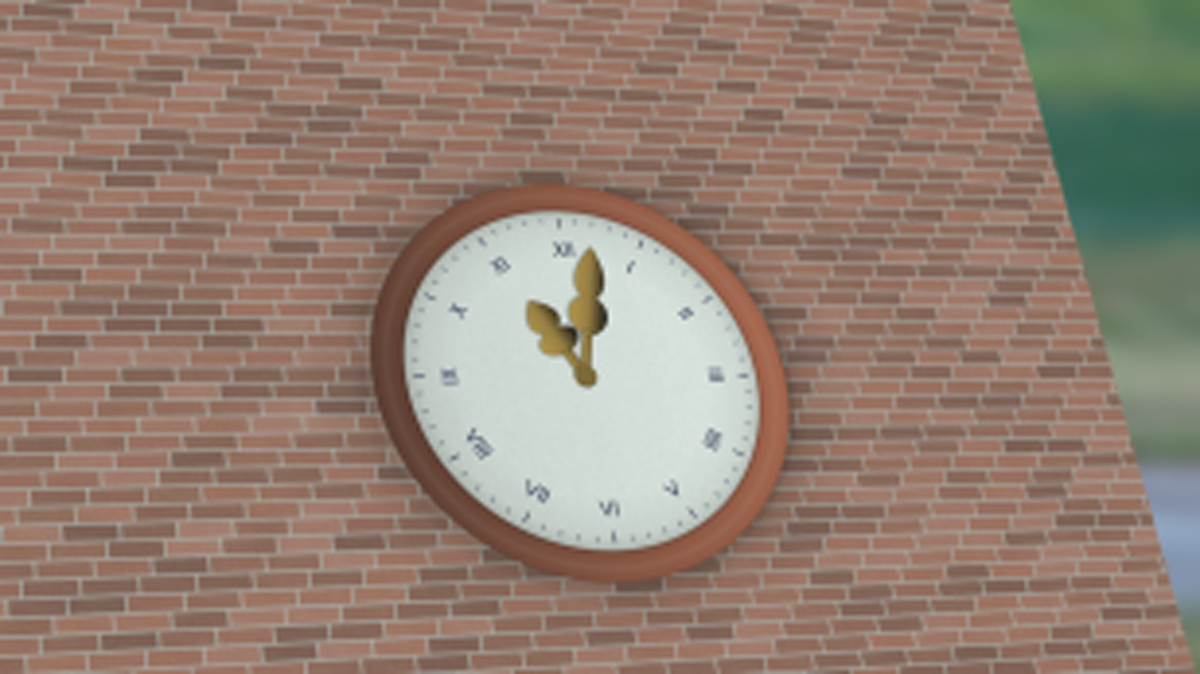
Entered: {"hour": 11, "minute": 2}
